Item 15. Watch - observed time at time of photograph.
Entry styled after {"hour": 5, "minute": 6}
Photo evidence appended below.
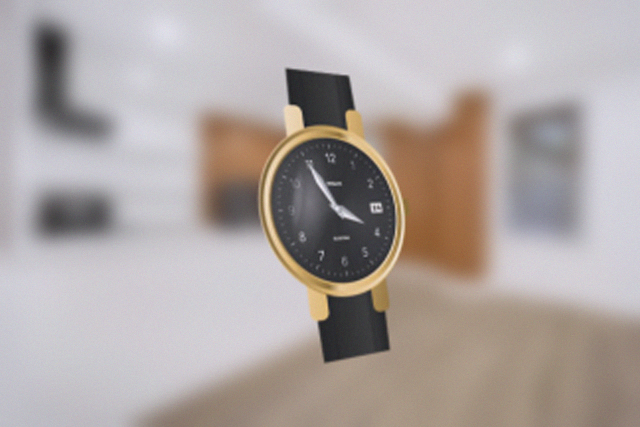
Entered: {"hour": 3, "minute": 55}
